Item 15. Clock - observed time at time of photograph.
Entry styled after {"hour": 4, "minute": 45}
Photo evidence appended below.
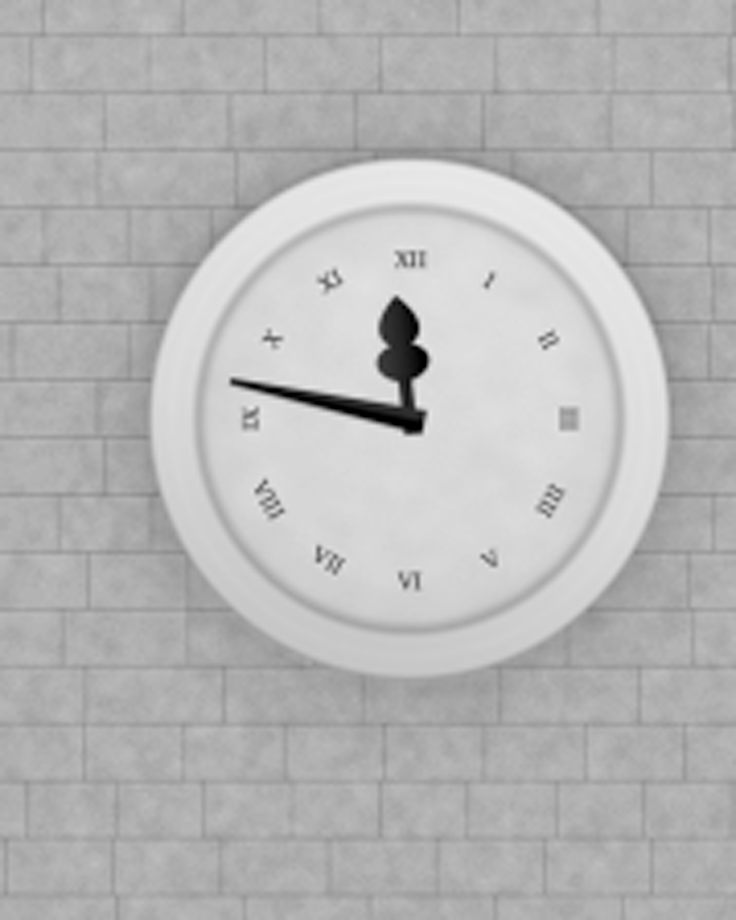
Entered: {"hour": 11, "minute": 47}
